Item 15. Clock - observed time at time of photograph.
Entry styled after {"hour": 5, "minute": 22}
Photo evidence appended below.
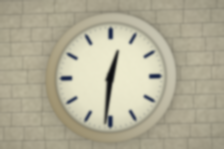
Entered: {"hour": 12, "minute": 31}
